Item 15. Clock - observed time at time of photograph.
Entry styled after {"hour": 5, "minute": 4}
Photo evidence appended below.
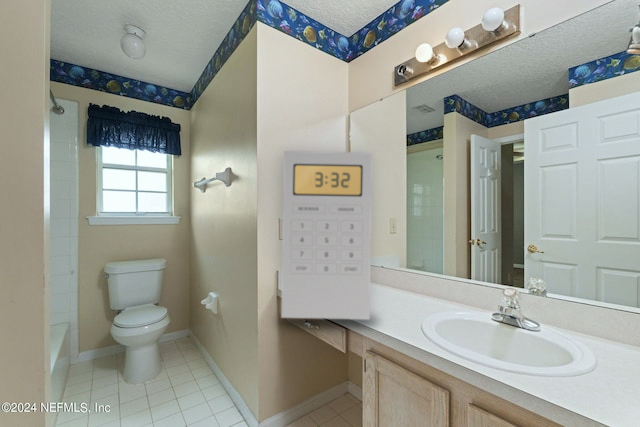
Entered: {"hour": 3, "minute": 32}
